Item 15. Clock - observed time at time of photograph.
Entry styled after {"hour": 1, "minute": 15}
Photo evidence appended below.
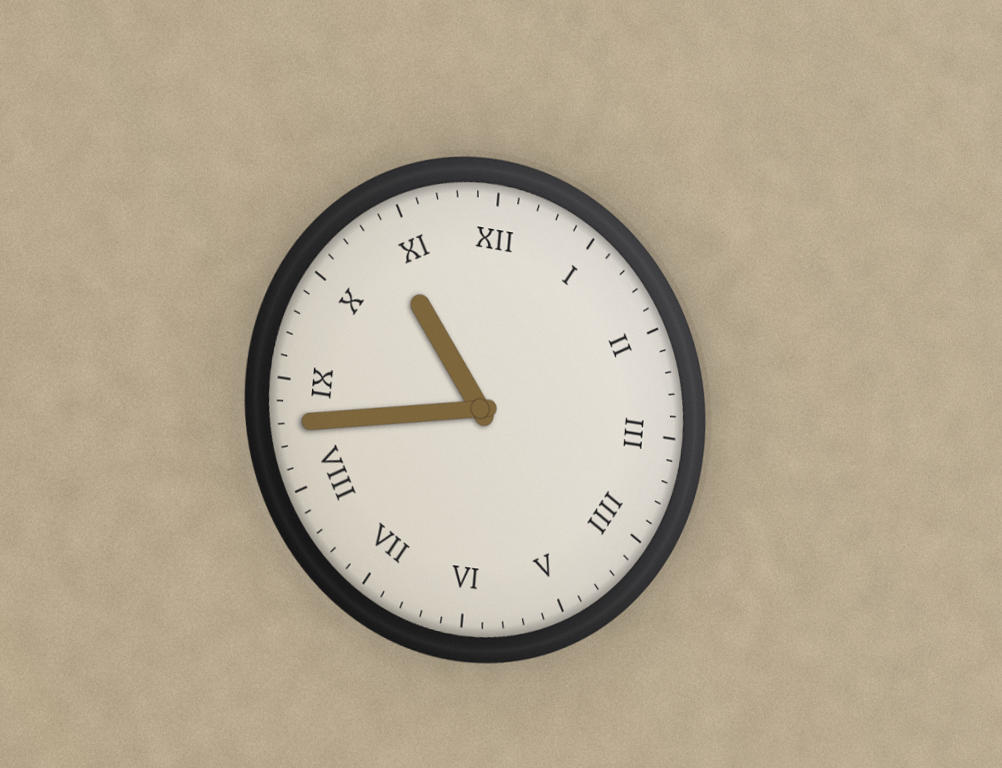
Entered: {"hour": 10, "minute": 43}
